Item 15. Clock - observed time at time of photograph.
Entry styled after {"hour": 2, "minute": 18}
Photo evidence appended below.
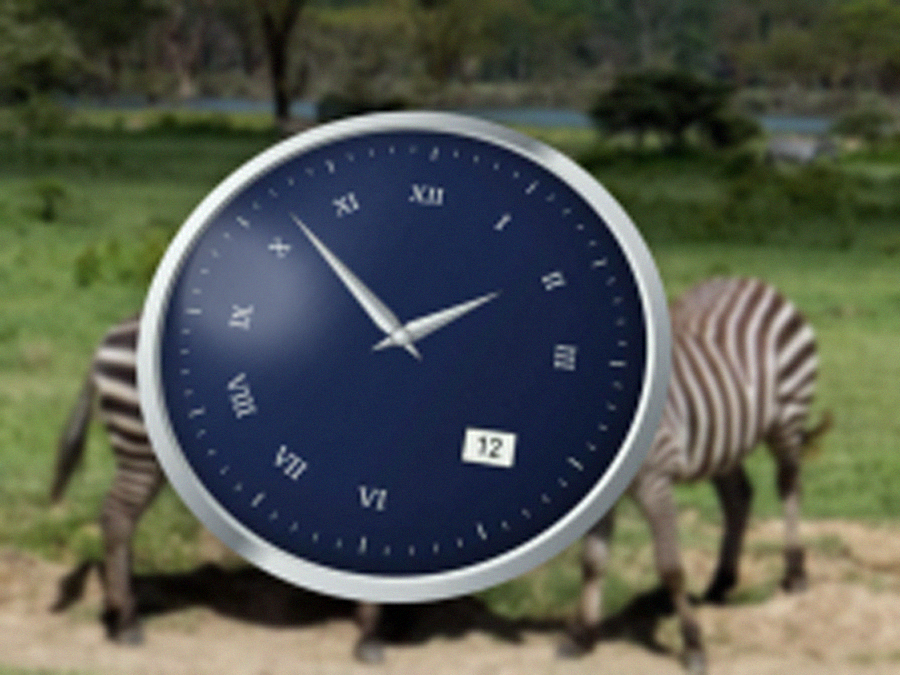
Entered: {"hour": 1, "minute": 52}
